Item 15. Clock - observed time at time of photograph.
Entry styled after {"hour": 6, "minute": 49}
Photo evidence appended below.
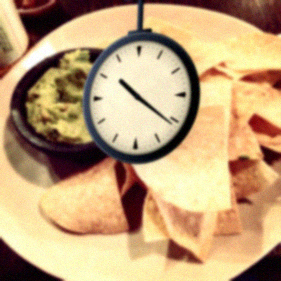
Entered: {"hour": 10, "minute": 21}
